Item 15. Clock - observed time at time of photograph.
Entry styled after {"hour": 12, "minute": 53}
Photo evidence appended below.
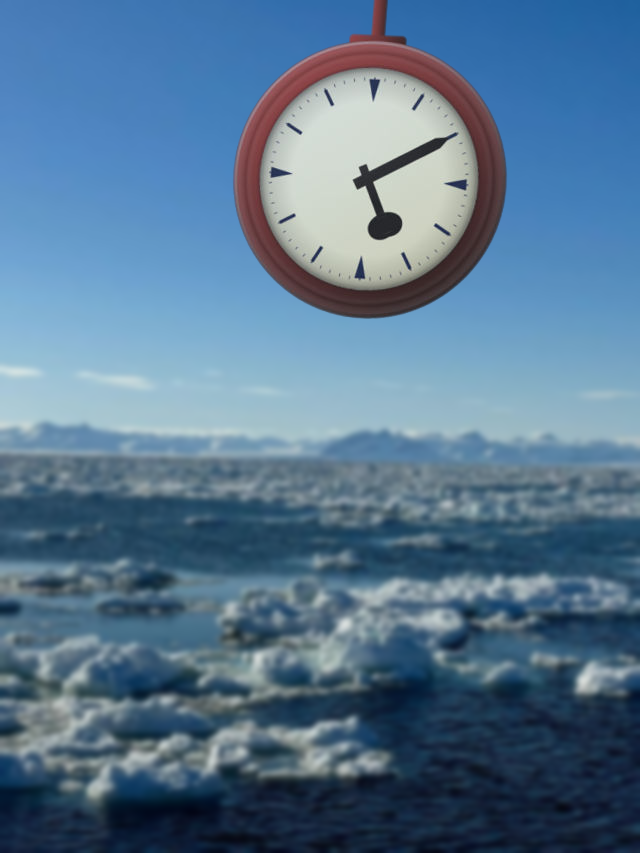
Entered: {"hour": 5, "minute": 10}
